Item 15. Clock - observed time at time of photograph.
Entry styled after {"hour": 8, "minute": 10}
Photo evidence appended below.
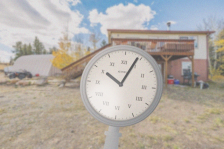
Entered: {"hour": 10, "minute": 4}
